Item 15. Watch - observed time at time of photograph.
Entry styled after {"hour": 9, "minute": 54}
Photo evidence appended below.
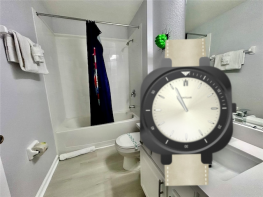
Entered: {"hour": 10, "minute": 56}
